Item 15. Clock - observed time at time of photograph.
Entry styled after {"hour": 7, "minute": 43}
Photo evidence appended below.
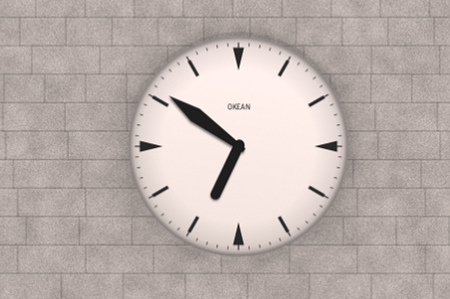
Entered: {"hour": 6, "minute": 51}
